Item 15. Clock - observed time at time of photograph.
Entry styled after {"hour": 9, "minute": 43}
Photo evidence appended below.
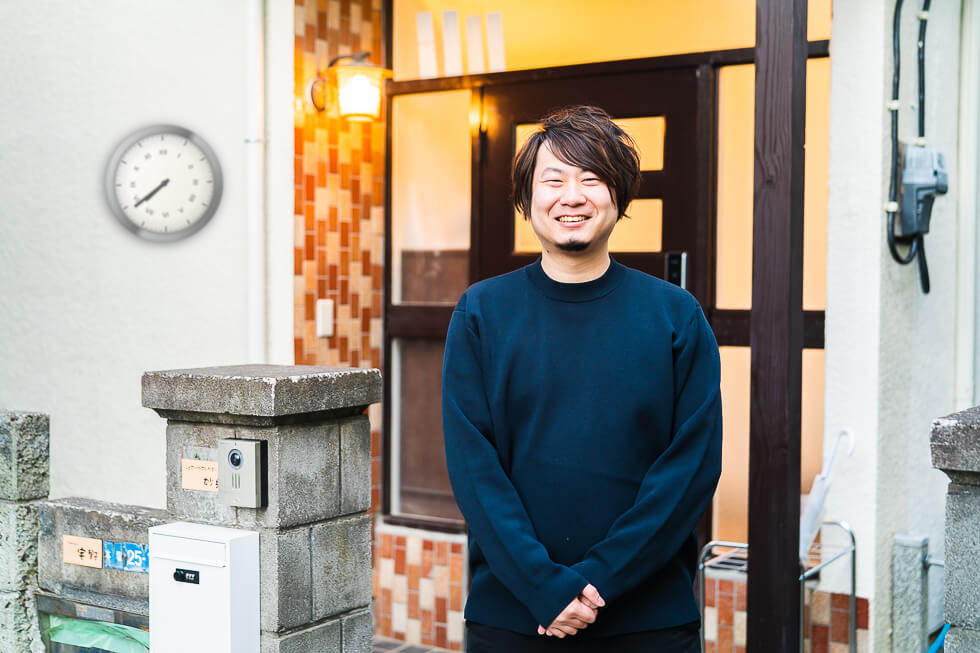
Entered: {"hour": 7, "minute": 39}
